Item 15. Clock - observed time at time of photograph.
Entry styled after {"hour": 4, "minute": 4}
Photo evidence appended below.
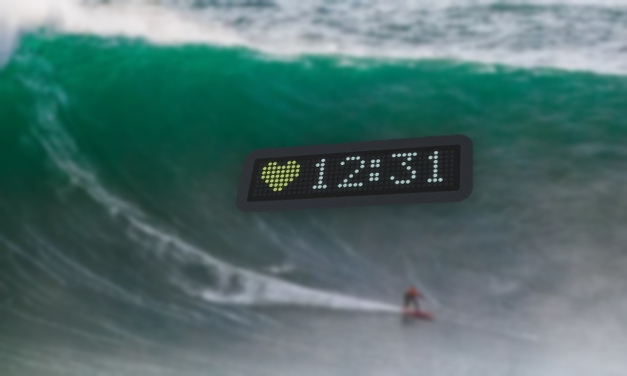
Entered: {"hour": 12, "minute": 31}
